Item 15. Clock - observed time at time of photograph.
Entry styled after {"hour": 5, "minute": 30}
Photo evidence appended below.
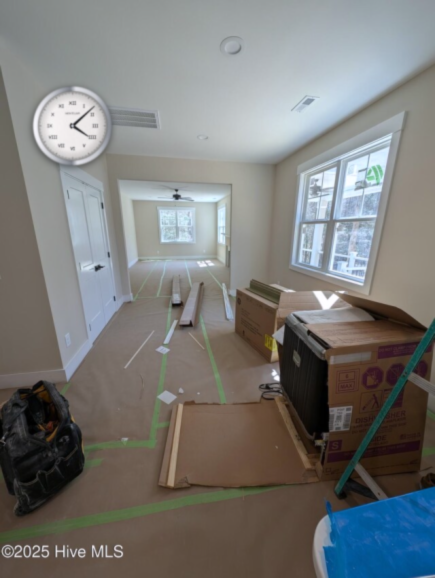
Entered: {"hour": 4, "minute": 8}
